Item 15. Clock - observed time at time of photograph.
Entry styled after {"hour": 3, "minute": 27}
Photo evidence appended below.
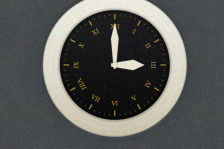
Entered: {"hour": 3, "minute": 0}
